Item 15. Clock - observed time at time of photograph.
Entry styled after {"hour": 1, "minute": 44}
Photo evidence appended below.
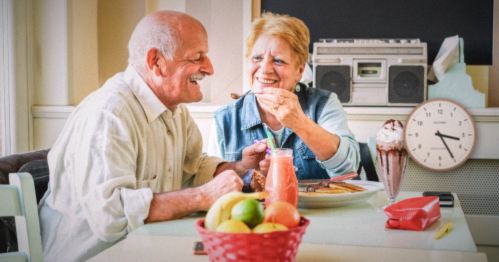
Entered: {"hour": 3, "minute": 25}
